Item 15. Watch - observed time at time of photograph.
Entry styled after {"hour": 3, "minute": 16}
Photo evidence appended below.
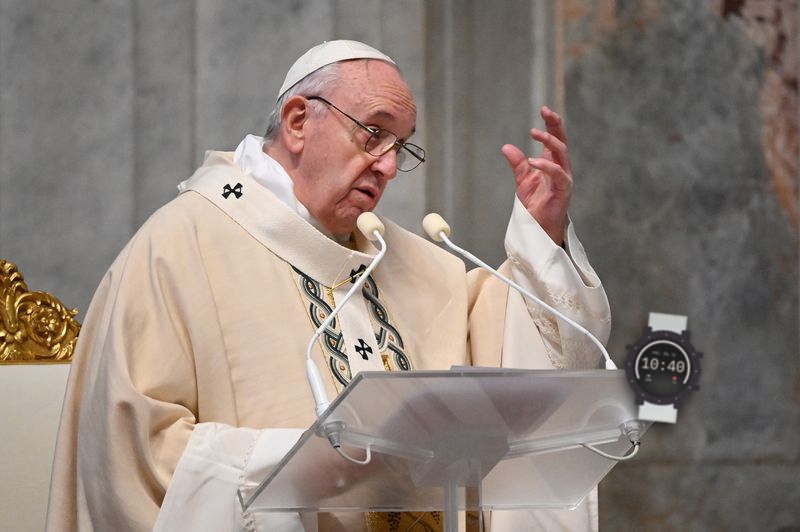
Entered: {"hour": 10, "minute": 40}
